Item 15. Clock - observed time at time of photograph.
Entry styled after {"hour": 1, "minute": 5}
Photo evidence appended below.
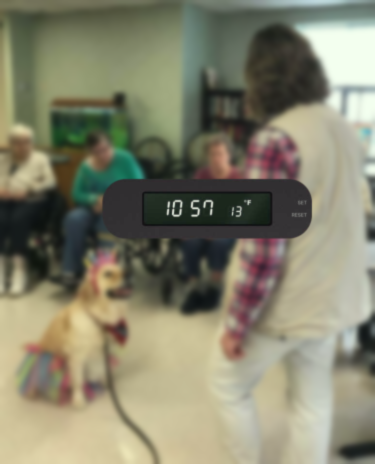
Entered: {"hour": 10, "minute": 57}
